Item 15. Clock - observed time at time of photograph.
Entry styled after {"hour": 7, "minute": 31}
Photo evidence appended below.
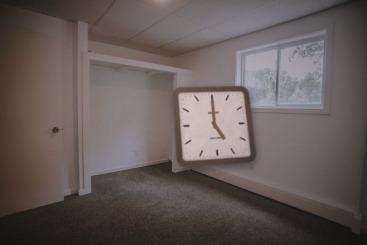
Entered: {"hour": 5, "minute": 0}
